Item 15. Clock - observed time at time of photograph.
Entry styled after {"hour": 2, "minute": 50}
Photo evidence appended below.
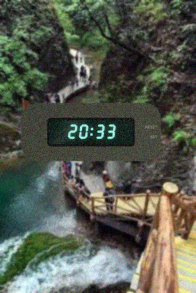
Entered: {"hour": 20, "minute": 33}
